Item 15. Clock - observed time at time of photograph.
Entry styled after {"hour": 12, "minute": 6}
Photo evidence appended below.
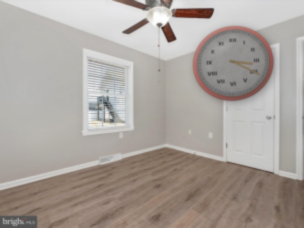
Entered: {"hour": 3, "minute": 20}
